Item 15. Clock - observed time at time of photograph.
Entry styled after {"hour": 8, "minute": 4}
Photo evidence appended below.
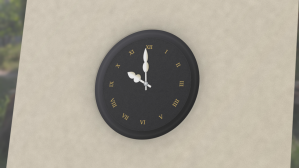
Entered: {"hour": 9, "minute": 59}
